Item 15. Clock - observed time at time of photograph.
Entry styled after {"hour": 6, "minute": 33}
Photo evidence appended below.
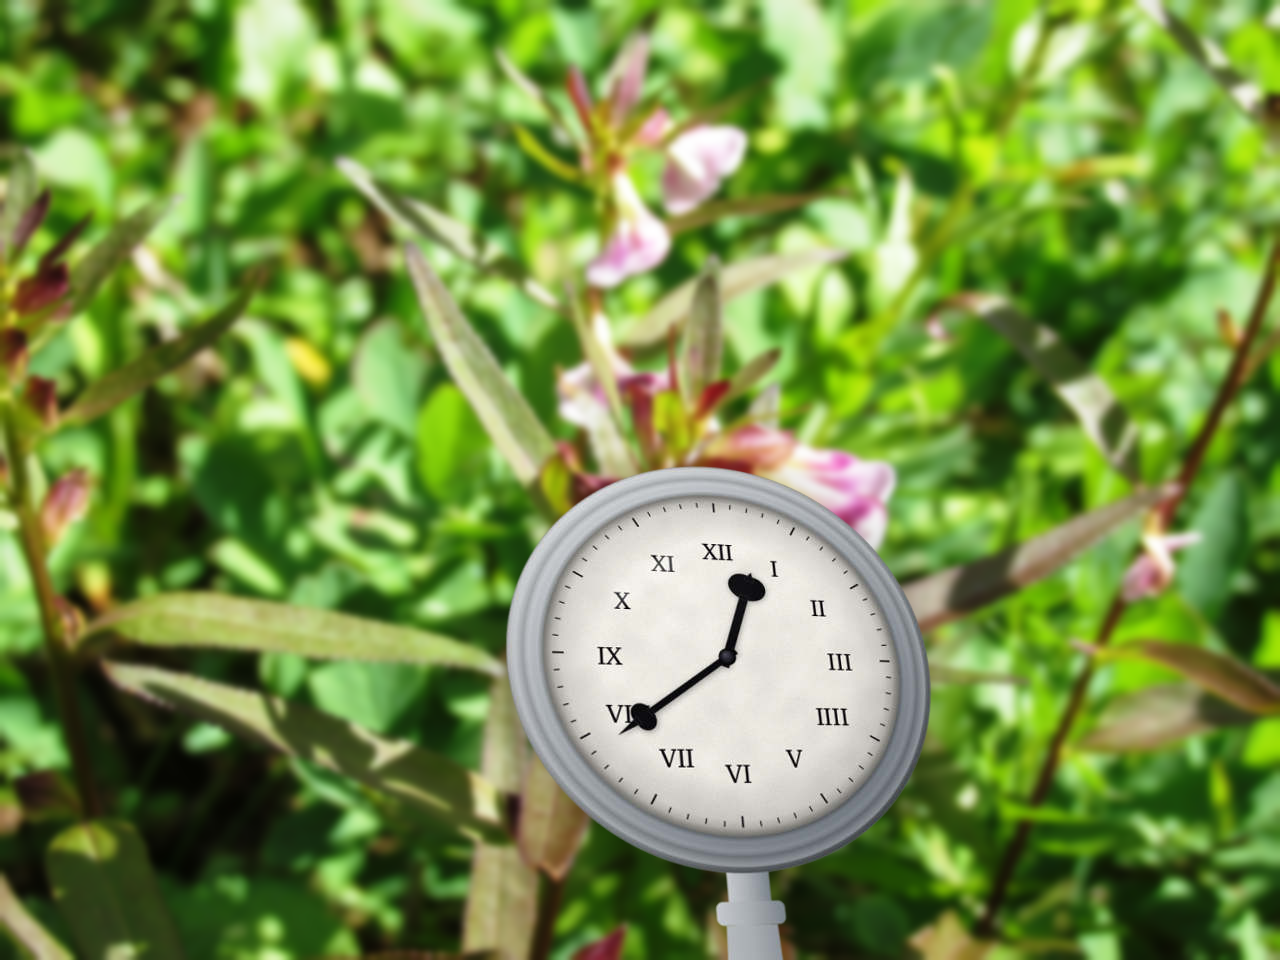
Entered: {"hour": 12, "minute": 39}
